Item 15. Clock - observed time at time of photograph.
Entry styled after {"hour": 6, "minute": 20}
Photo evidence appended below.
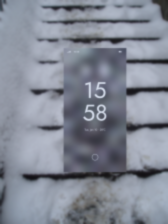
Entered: {"hour": 15, "minute": 58}
